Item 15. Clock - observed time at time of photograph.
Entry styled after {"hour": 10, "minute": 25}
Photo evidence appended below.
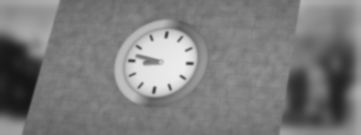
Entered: {"hour": 8, "minute": 47}
